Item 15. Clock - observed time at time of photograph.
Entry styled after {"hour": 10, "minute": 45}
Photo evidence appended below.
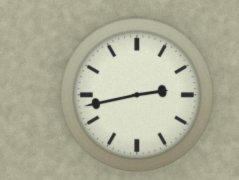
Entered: {"hour": 2, "minute": 43}
